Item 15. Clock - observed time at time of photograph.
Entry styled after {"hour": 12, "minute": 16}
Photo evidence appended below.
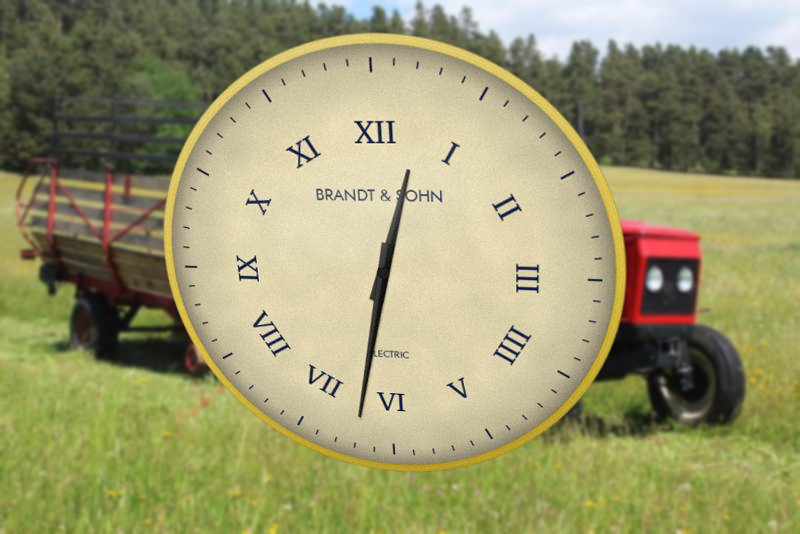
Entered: {"hour": 12, "minute": 32}
